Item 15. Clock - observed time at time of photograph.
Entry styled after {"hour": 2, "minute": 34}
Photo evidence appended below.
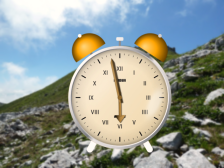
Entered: {"hour": 5, "minute": 58}
